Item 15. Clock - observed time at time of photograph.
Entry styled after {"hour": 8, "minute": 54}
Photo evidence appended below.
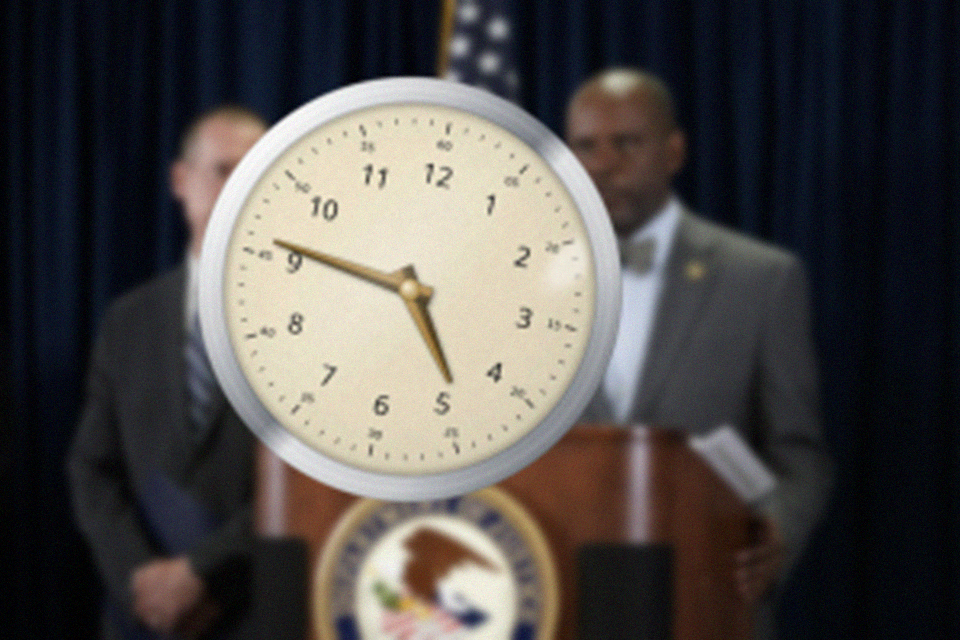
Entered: {"hour": 4, "minute": 46}
